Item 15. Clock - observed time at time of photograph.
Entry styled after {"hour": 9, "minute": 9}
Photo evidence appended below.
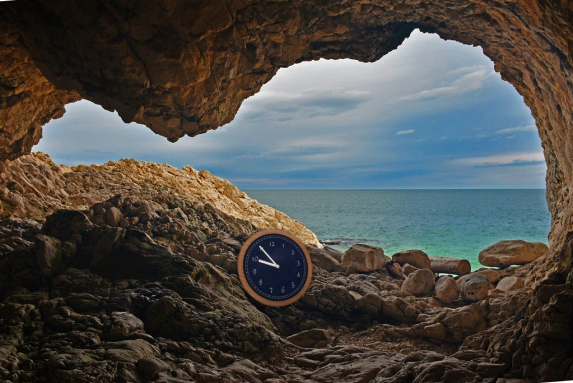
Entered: {"hour": 9, "minute": 55}
